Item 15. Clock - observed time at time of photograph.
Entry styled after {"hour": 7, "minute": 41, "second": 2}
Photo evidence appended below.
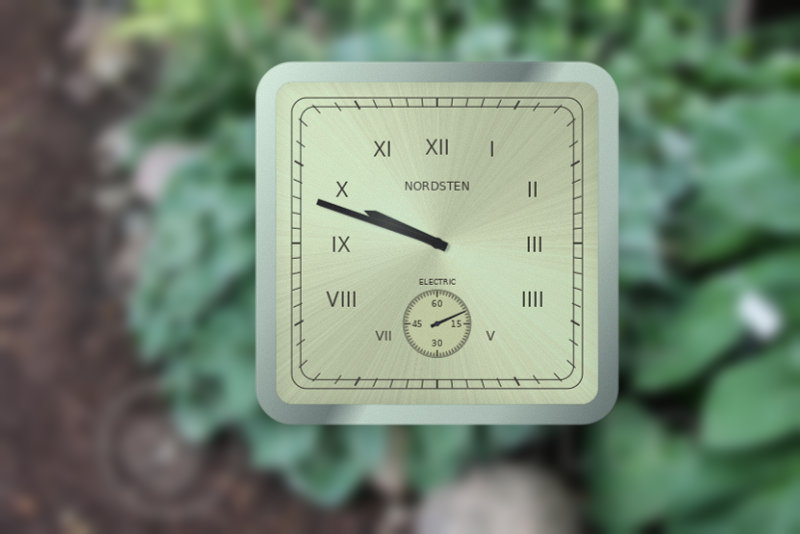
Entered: {"hour": 9, "minute": 48, "second": 11}
